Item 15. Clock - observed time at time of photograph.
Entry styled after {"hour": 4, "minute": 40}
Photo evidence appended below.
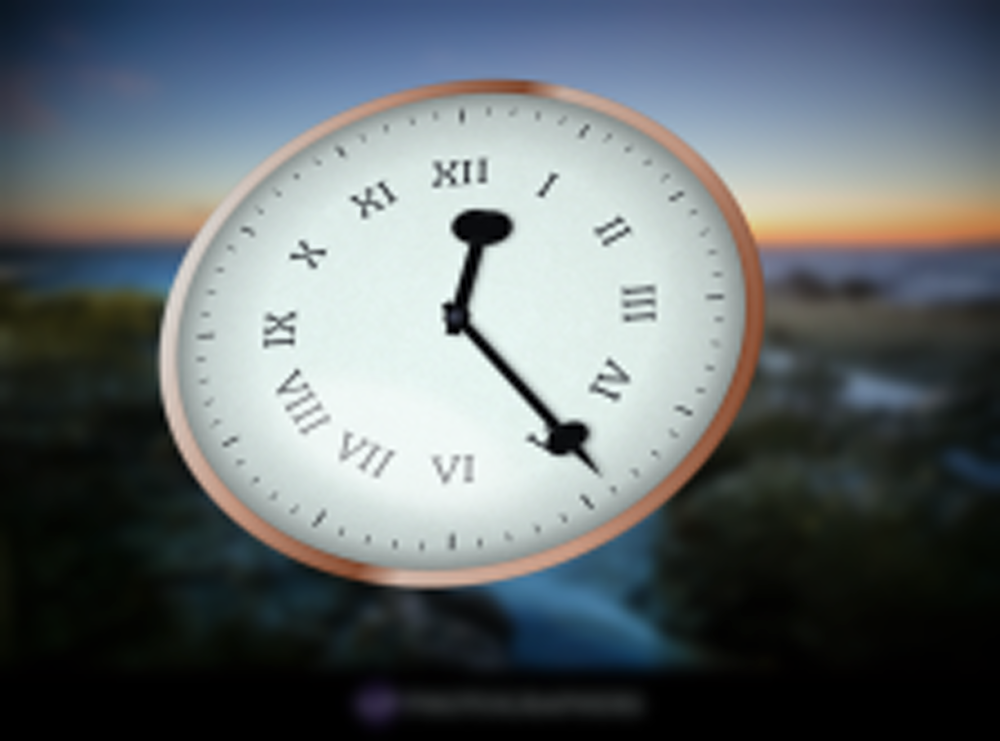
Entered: {"hour": 12, "minute": 24}
